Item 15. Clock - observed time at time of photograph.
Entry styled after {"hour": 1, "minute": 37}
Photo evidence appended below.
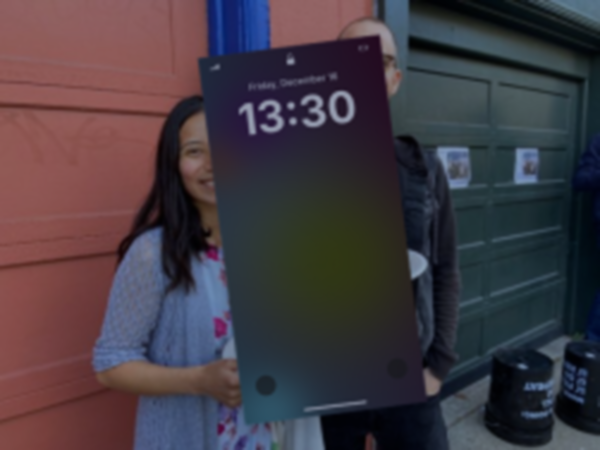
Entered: {"hour": 13, "minute": 30}
